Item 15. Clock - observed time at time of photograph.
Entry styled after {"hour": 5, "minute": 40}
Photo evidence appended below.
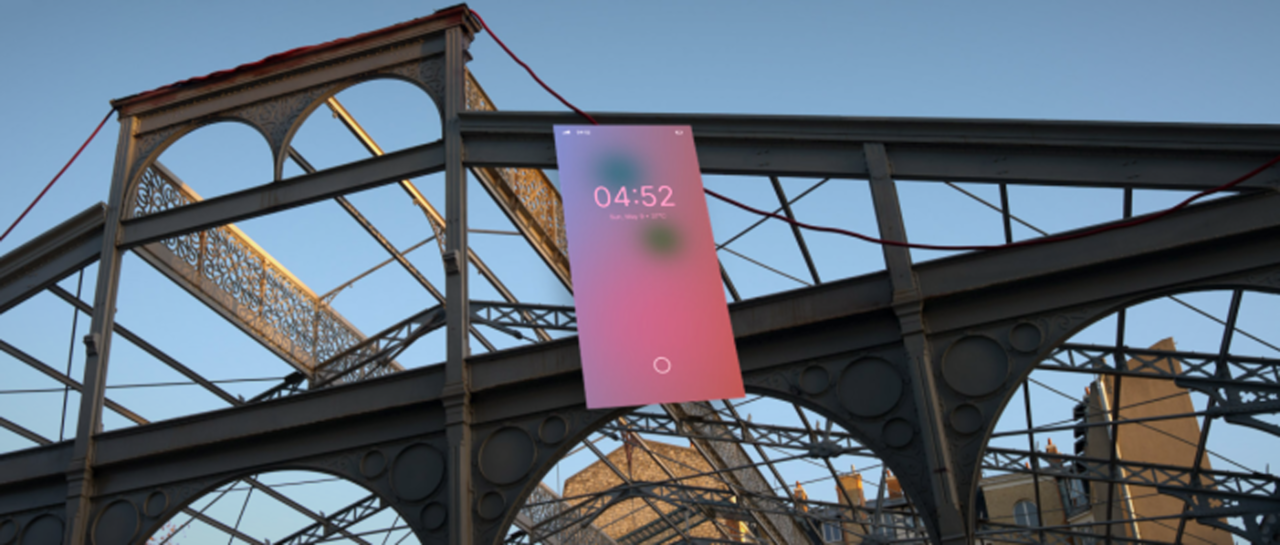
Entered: {"hour": 4, "minute": 52}
